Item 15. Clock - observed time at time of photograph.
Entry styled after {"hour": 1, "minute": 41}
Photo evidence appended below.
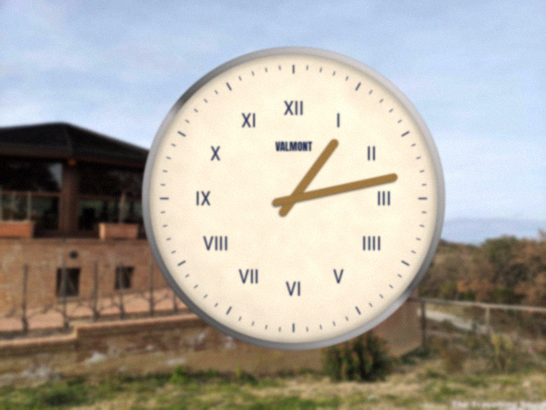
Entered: {"hour": 1, "minute": 13}
